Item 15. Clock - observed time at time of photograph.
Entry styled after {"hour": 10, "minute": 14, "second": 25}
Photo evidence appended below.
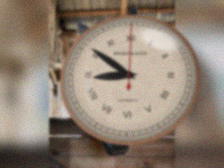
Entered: {"hour": 8, "minute": 51, "second": 0}
